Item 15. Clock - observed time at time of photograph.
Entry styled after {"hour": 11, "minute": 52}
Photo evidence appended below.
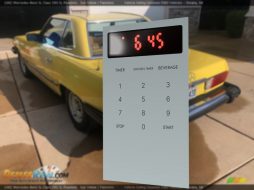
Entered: {"hour": 6, "minute": 45}
